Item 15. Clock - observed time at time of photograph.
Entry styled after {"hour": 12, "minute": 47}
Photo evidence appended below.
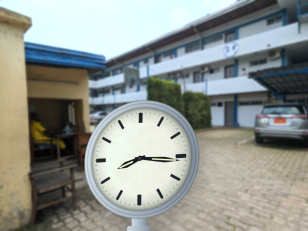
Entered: {"hour": 8, "minute": 16}
